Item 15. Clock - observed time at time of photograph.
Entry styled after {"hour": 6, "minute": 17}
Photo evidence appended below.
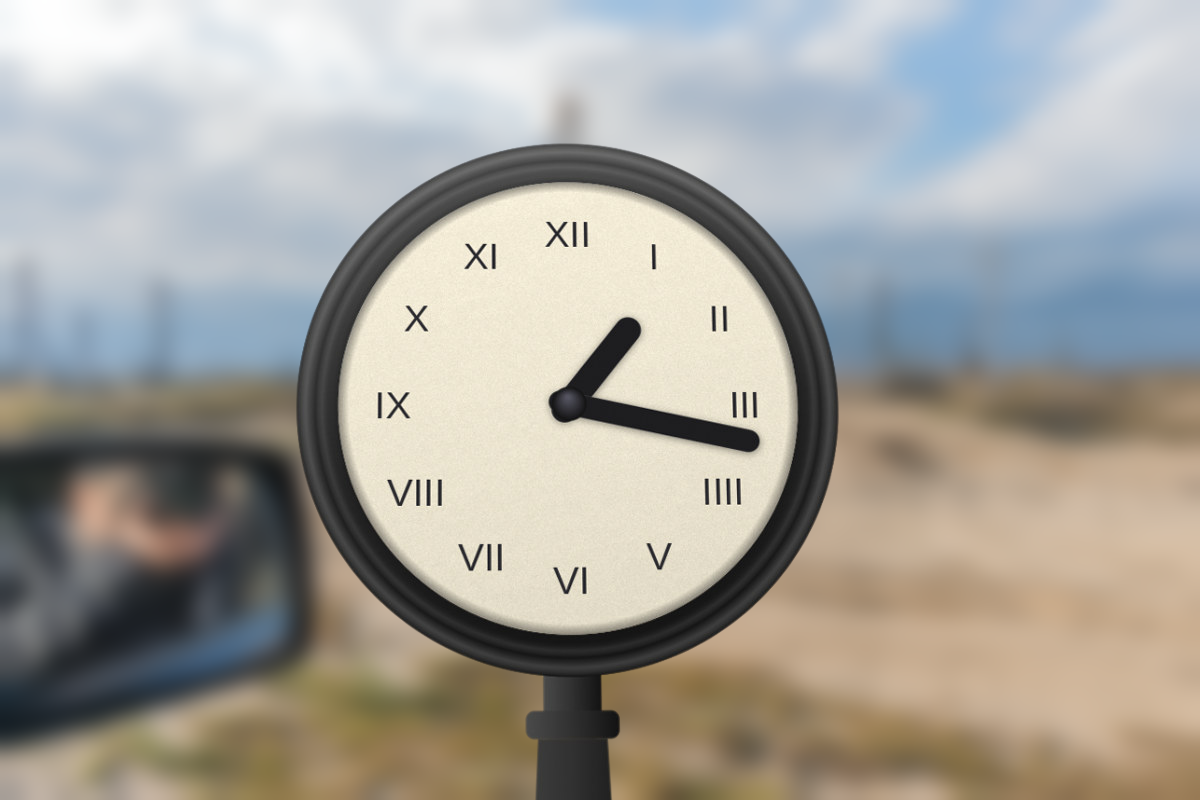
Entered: {"hour": 1, "minute": 17}
